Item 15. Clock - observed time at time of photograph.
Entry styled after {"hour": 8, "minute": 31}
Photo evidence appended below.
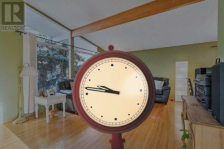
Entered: {"hour": 9, "minute": 47}
